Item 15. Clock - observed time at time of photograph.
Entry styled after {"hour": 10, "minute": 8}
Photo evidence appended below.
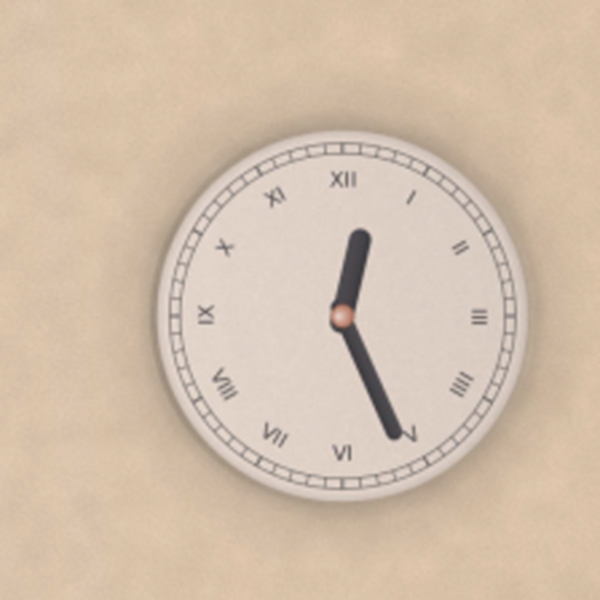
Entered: {"hour": 12, "minute": 26}
